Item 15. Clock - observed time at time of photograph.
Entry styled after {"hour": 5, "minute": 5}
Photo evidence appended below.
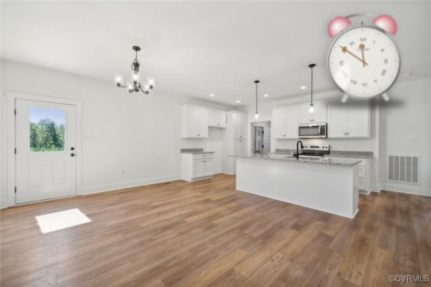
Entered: {"hour": 11, "minute": 51}
